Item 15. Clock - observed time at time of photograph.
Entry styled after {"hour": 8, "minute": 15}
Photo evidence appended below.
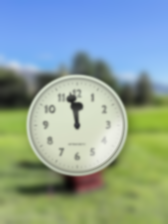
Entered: {"hour": 11, "minute": 58}
